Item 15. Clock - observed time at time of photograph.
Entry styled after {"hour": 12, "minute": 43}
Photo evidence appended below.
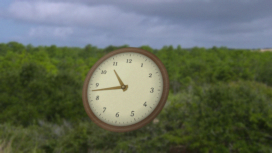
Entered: {"hour": 10, "minute": 43}
